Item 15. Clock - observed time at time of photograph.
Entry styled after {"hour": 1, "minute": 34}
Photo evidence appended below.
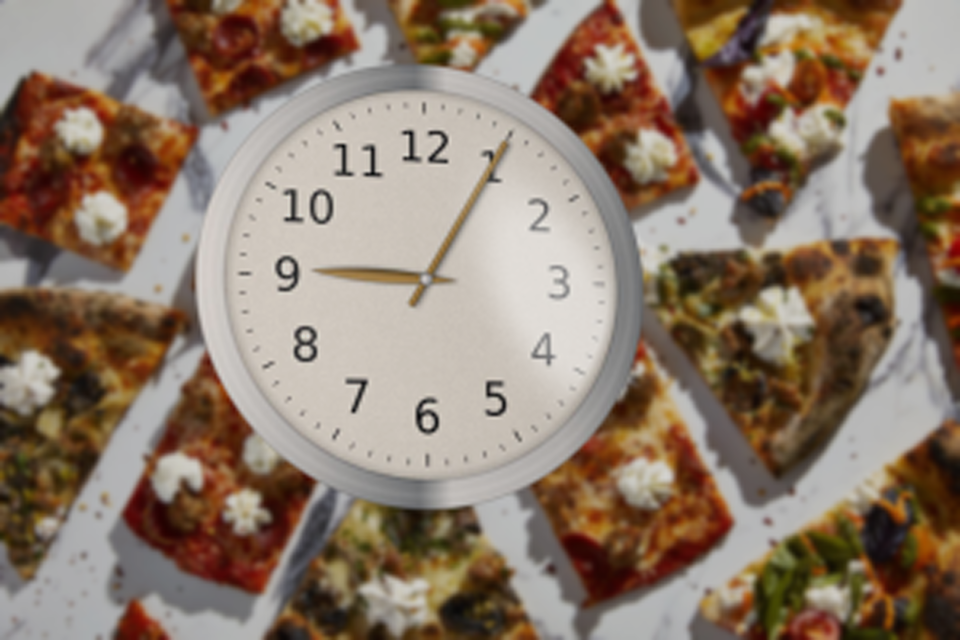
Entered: {"hour": 9, "minute": 5}
